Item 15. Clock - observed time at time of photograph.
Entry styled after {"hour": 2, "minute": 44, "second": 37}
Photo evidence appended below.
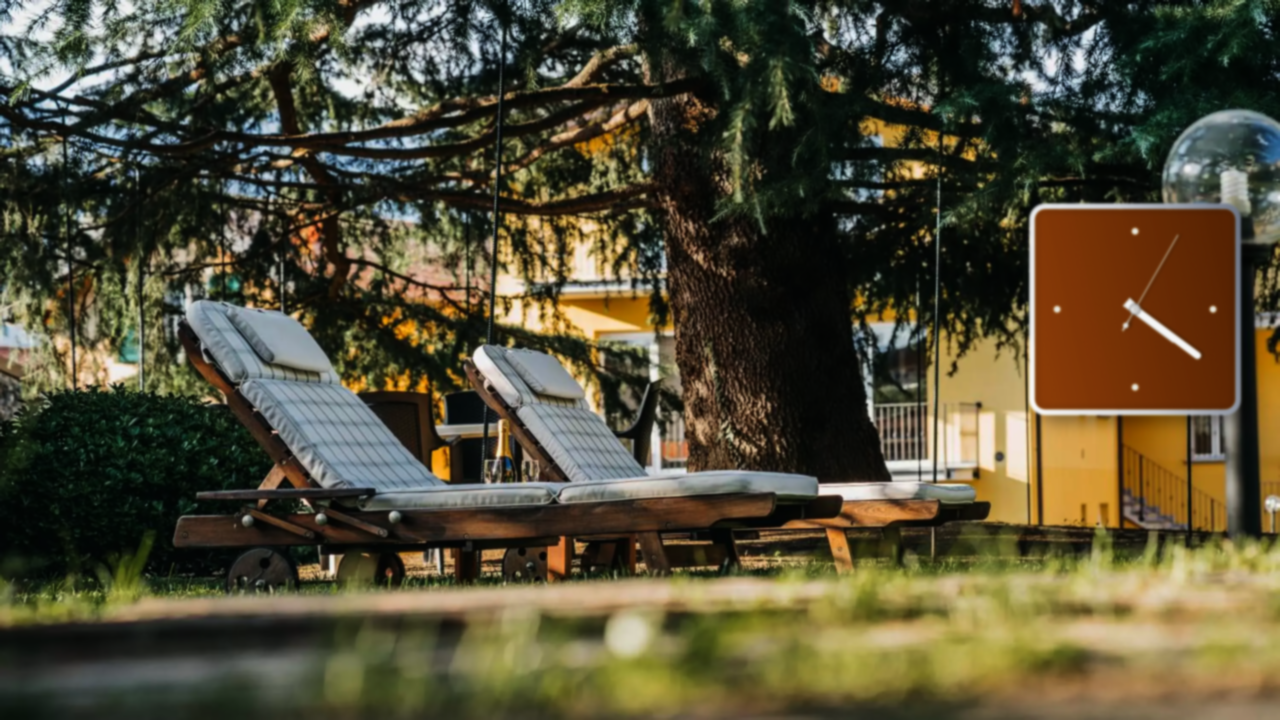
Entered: {"hour": 4, "minute": 21, "second": 5}
